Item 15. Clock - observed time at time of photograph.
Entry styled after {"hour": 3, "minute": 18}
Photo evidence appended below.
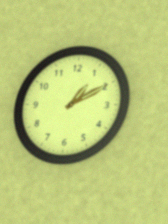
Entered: {"hour": 1, "minute": 10}
